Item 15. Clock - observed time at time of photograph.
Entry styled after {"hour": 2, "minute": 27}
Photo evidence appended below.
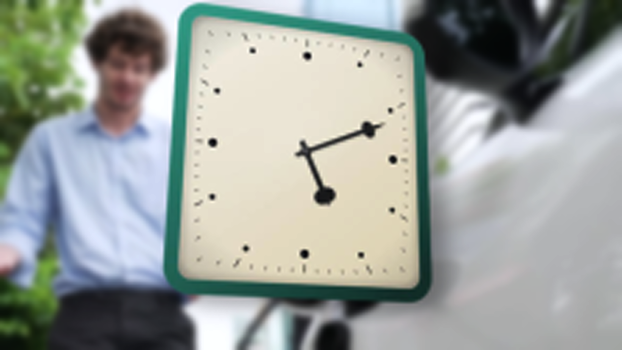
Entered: {"hour": 5, "minute": 11}
